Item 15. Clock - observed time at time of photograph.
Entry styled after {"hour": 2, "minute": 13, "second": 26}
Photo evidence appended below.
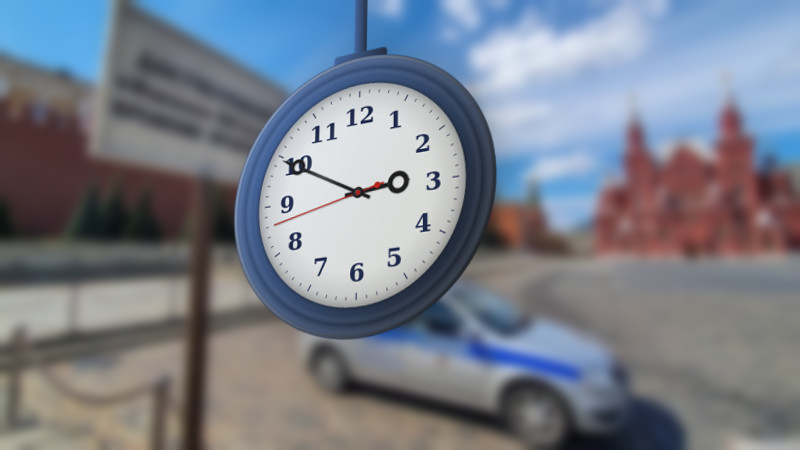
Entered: {"hour": 2, "minute": 49, "second": 43}
